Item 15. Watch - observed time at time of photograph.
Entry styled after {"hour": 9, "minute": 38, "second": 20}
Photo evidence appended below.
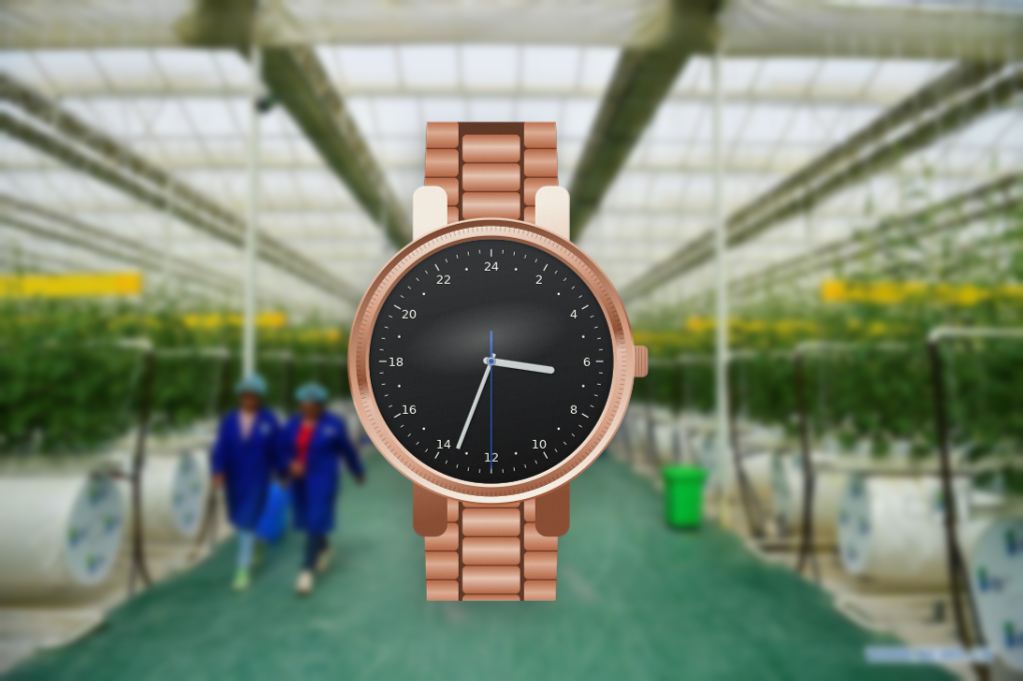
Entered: {"hour": 6, "minute": 33, "second": 30}
